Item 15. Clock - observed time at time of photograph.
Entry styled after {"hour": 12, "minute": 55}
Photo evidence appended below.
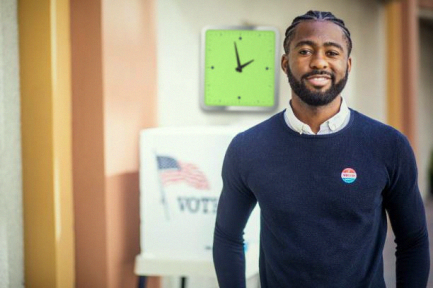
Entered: {"hour": 1, "minute": 58}
